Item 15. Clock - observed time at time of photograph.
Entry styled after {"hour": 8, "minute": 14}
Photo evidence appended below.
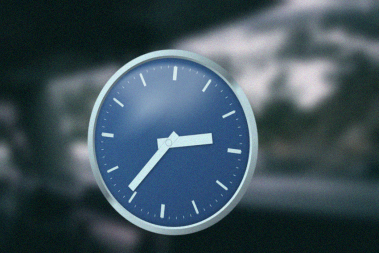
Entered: {"hour": 2, "minute": 36}
